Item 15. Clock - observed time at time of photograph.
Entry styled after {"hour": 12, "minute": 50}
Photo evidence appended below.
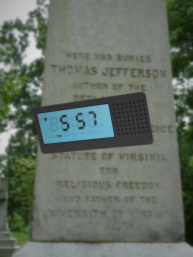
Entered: {"hour": 5, "minute": 57}
